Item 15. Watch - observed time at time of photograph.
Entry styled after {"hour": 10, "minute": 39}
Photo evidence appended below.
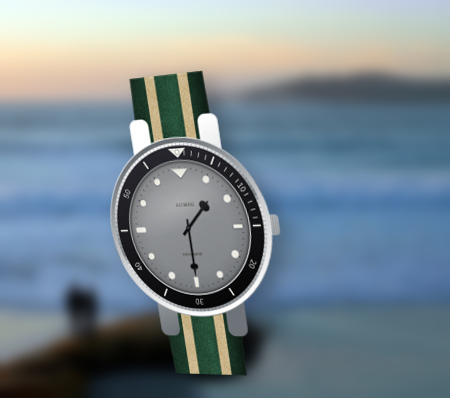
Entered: {"hour": 1, "minute": 30}
